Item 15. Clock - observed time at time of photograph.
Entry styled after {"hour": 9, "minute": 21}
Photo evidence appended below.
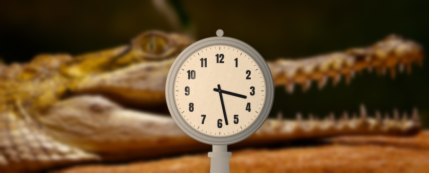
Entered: {"hour": 3, "minute": 28}
